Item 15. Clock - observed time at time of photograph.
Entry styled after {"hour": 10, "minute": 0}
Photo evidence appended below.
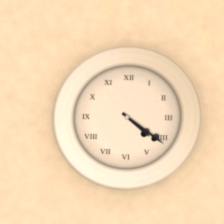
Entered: {"hour": 4, "minute": 21}
